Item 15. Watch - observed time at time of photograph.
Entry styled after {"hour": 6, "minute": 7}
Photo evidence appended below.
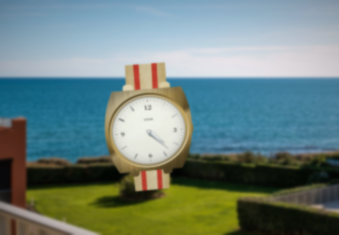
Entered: {"hour": 4, "minute": 23}
